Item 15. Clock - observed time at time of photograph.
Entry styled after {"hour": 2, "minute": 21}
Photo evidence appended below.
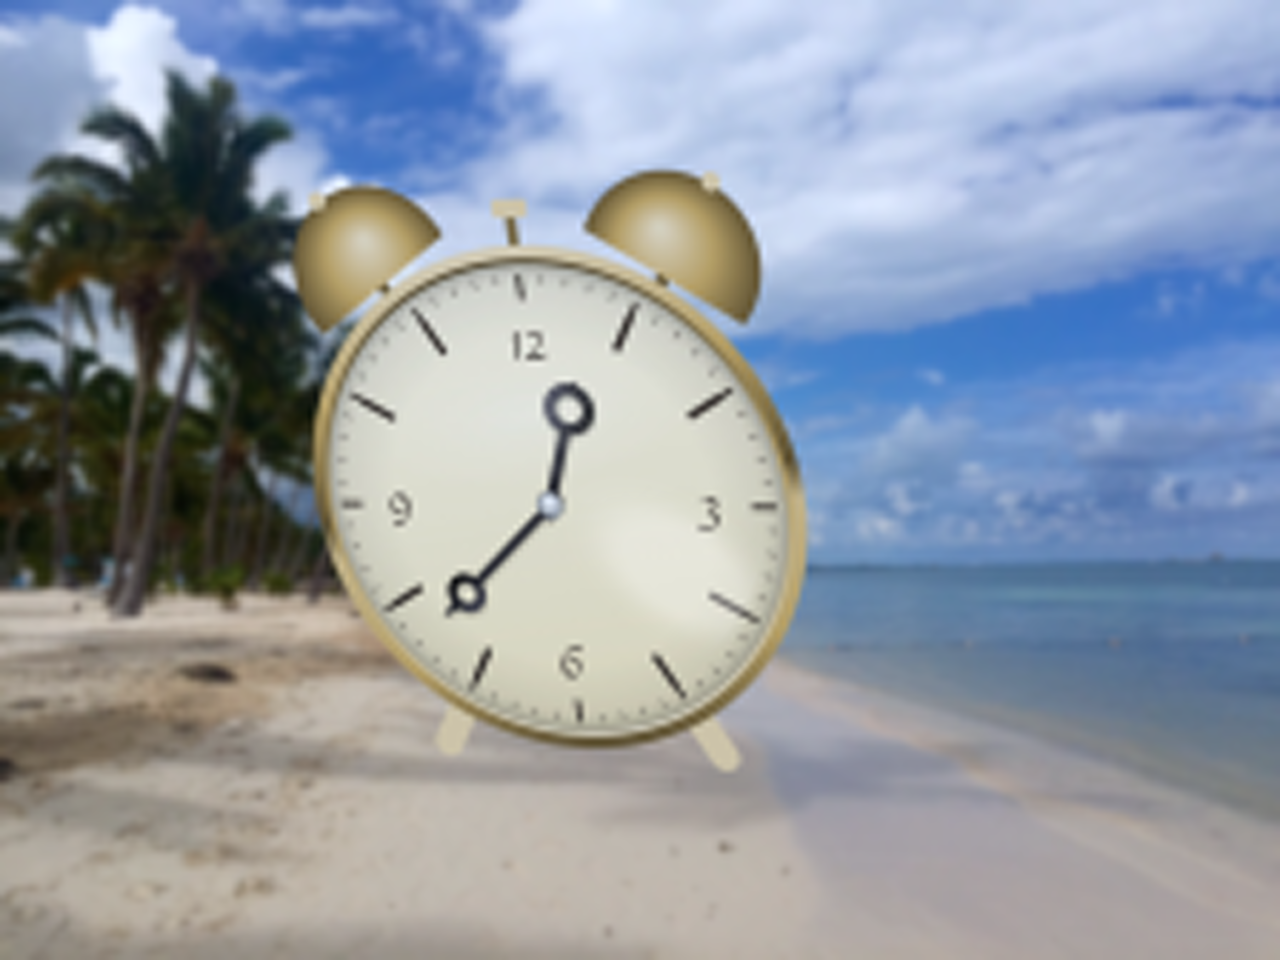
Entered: {"hour": 12, "minute": 38}
